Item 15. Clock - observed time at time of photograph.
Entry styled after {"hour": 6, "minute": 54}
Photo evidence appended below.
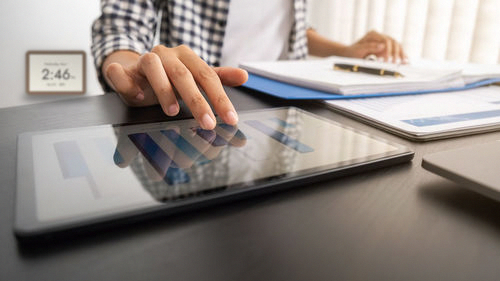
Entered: {"hour": 2, "minute": 46}
